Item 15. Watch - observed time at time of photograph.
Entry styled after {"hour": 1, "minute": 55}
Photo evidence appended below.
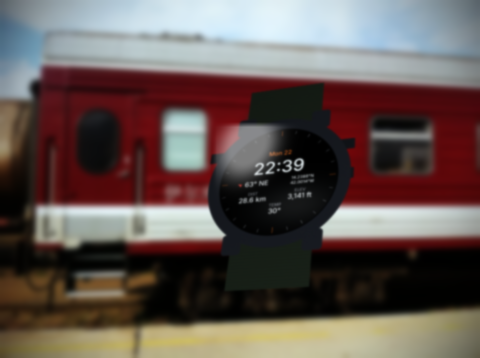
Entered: {"hour": 22, "minute": 39}
